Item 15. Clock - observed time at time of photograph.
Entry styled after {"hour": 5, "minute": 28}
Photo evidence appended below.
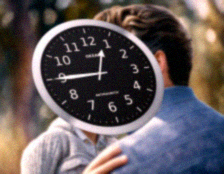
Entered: {"hour": 12, "minute": 45}
